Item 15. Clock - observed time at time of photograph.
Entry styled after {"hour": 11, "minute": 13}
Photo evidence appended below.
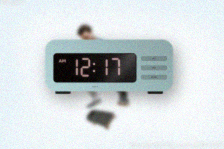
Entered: {"hour": 12, "minute": 17}
